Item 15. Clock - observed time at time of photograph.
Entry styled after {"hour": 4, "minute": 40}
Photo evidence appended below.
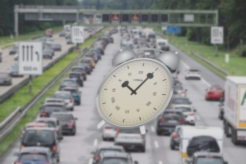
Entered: {"hour": 10, "minute": 5}
